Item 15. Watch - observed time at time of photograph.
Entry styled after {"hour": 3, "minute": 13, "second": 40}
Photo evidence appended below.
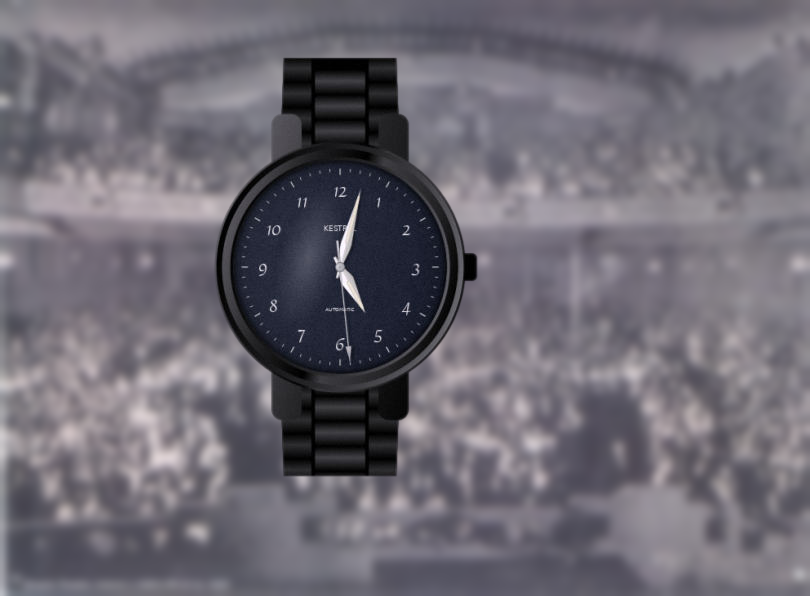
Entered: {"hour": 5, "minute": 2, "second": 29}
